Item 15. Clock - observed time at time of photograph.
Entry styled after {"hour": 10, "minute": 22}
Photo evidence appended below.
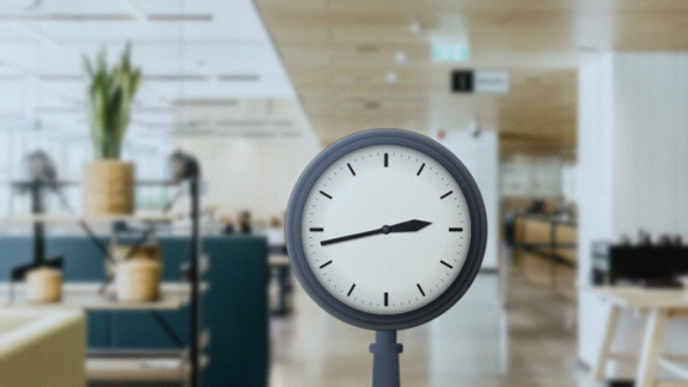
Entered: {"hour": 2, "minute": 43}
